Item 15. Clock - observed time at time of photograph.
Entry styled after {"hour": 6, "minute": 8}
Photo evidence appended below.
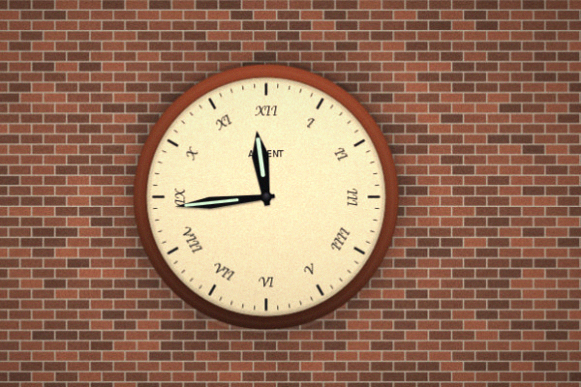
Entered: {"hour": 11, "minute": 44}
